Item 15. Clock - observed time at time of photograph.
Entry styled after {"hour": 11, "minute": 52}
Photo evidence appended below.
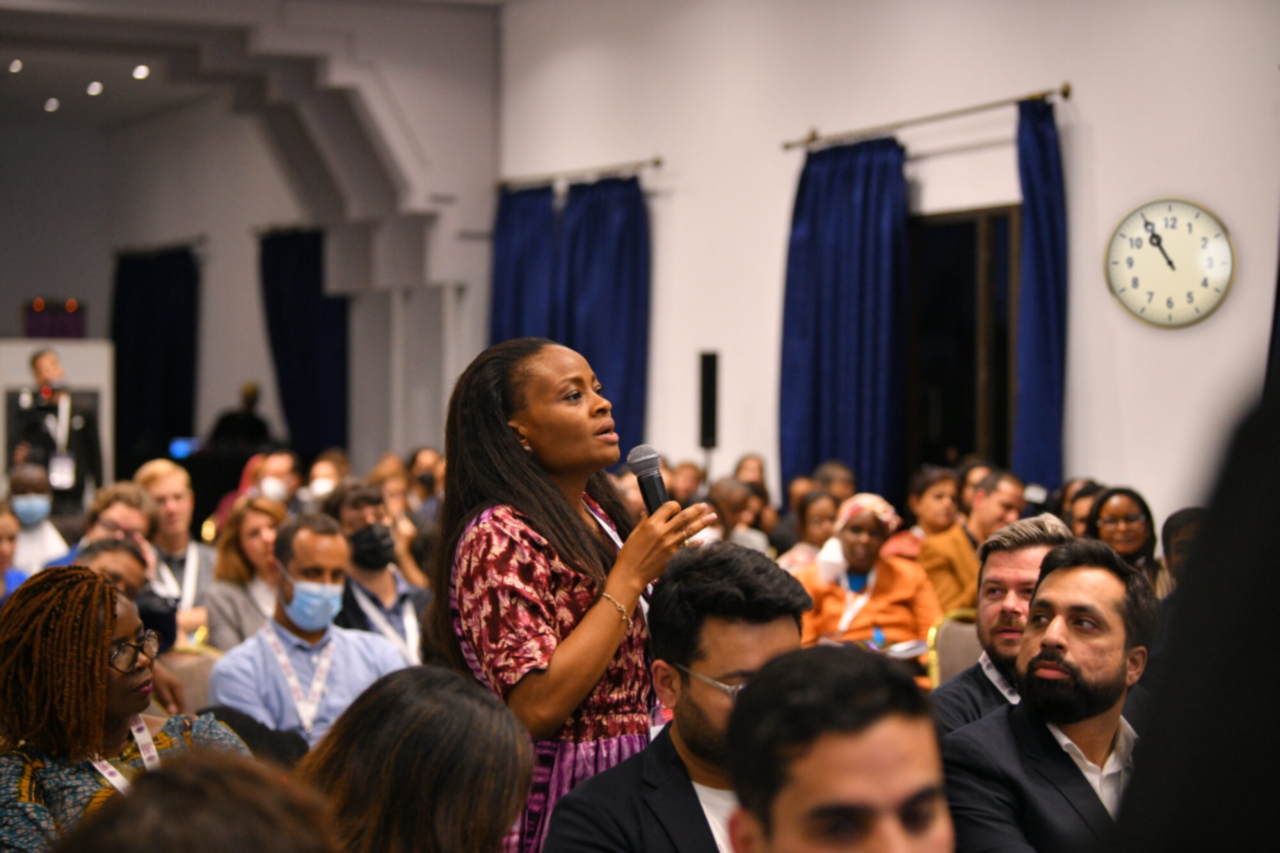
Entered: {"hour": 10, "minute": 55}
